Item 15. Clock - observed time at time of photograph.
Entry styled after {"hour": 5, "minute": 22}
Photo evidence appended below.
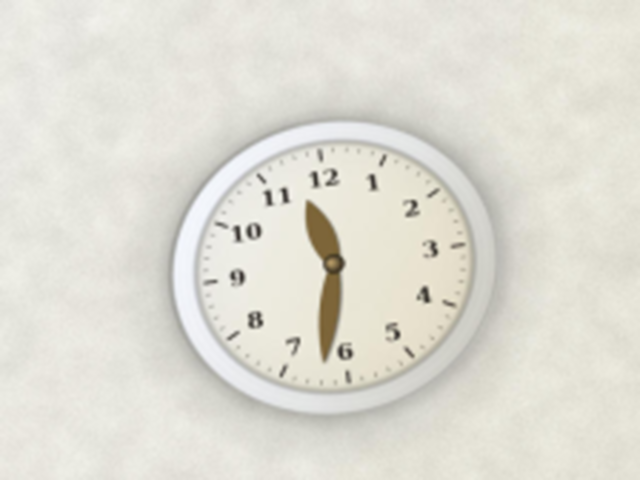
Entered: {"hour": 11, "minute": 32}
